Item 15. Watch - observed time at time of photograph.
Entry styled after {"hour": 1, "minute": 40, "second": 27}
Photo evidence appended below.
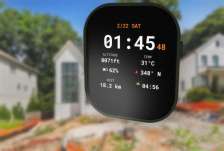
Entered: {"hour": 1, "minute": 45, "second": 48}
